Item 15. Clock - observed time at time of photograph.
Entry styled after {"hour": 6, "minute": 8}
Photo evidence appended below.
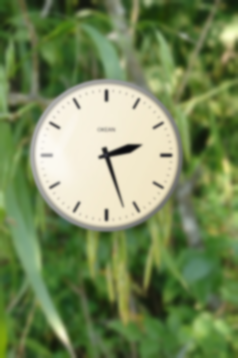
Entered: {"hour": 2, "minute": 27}
